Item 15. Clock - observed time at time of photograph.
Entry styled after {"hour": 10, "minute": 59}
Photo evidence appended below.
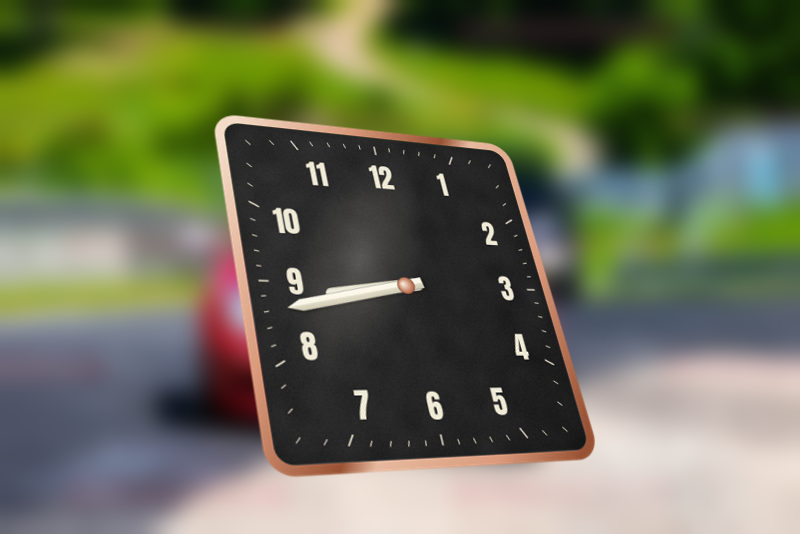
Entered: {"hour": 8, "minute": 43}
